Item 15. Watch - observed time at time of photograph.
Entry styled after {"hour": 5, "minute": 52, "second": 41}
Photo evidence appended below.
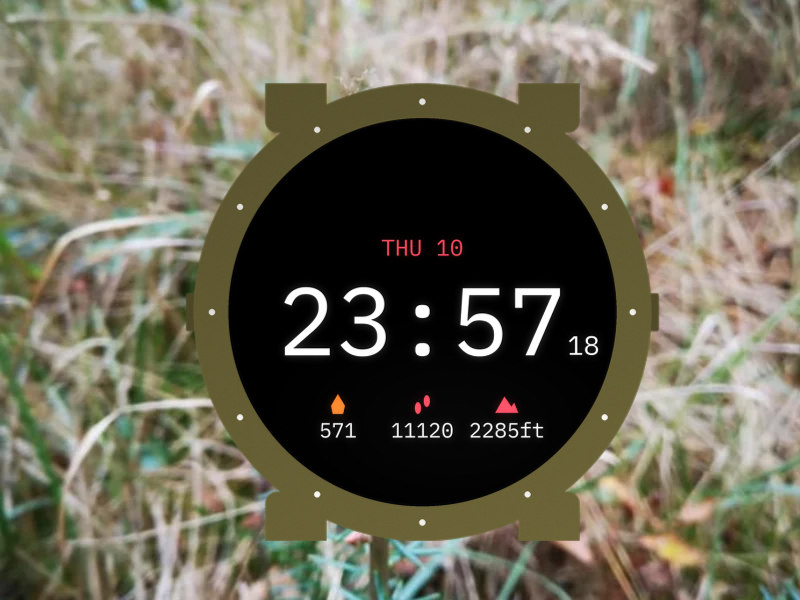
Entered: {"hour": 23, "minute": 57, "second": 18}
